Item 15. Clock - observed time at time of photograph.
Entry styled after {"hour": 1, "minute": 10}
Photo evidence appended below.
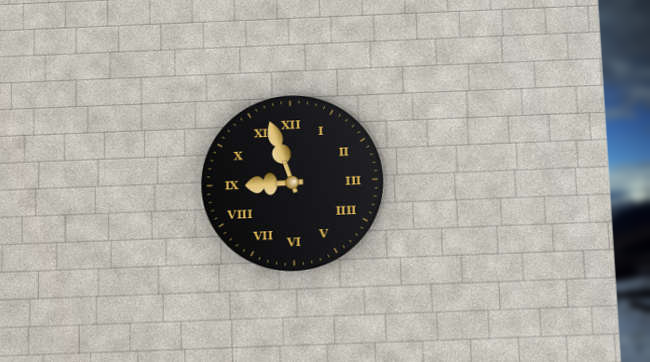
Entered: {"hour": 8, "minute": 57}
